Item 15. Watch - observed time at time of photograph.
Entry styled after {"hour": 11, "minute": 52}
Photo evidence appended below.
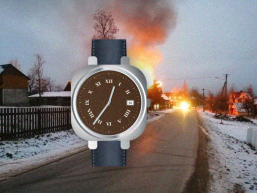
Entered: {"hour": 12, "minute": 36}
